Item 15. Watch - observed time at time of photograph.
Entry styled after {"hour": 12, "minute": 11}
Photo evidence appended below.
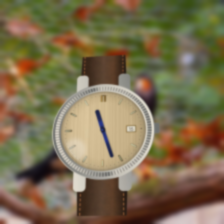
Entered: {"hour": 11, "minute": 27}
